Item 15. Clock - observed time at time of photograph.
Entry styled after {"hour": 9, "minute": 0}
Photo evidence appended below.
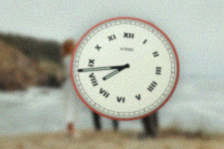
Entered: {"hour": 7, "minute": 43}
